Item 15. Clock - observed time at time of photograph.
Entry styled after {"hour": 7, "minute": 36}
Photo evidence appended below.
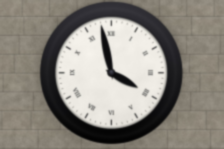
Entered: {"hour": 3, "minute": 58}
